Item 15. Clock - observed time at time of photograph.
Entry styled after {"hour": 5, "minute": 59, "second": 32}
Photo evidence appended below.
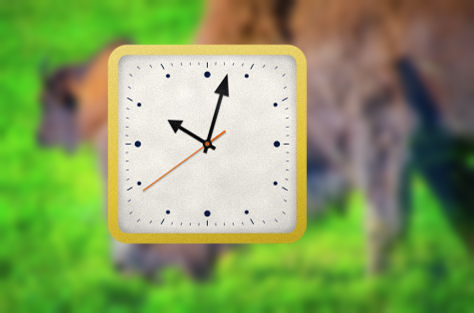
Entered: {"hour": 10, "minute": 2, "second": 39}
